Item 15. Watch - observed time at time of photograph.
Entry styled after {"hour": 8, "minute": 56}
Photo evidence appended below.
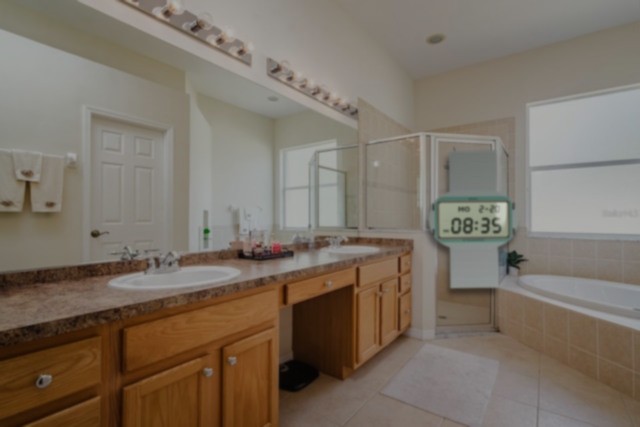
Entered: {"hour": 8, "minute": 35}
